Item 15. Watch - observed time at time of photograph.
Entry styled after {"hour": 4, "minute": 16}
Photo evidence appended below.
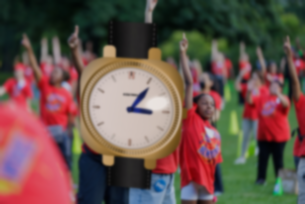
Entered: {"hour": 3, "minute": 6}
